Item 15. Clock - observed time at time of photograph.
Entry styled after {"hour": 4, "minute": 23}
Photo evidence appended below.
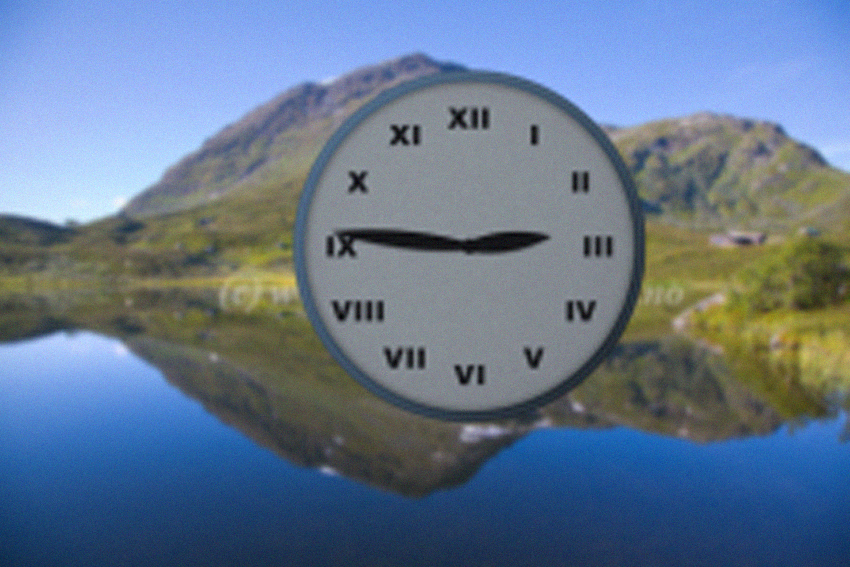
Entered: {"hour": 2, "minute": 46}
